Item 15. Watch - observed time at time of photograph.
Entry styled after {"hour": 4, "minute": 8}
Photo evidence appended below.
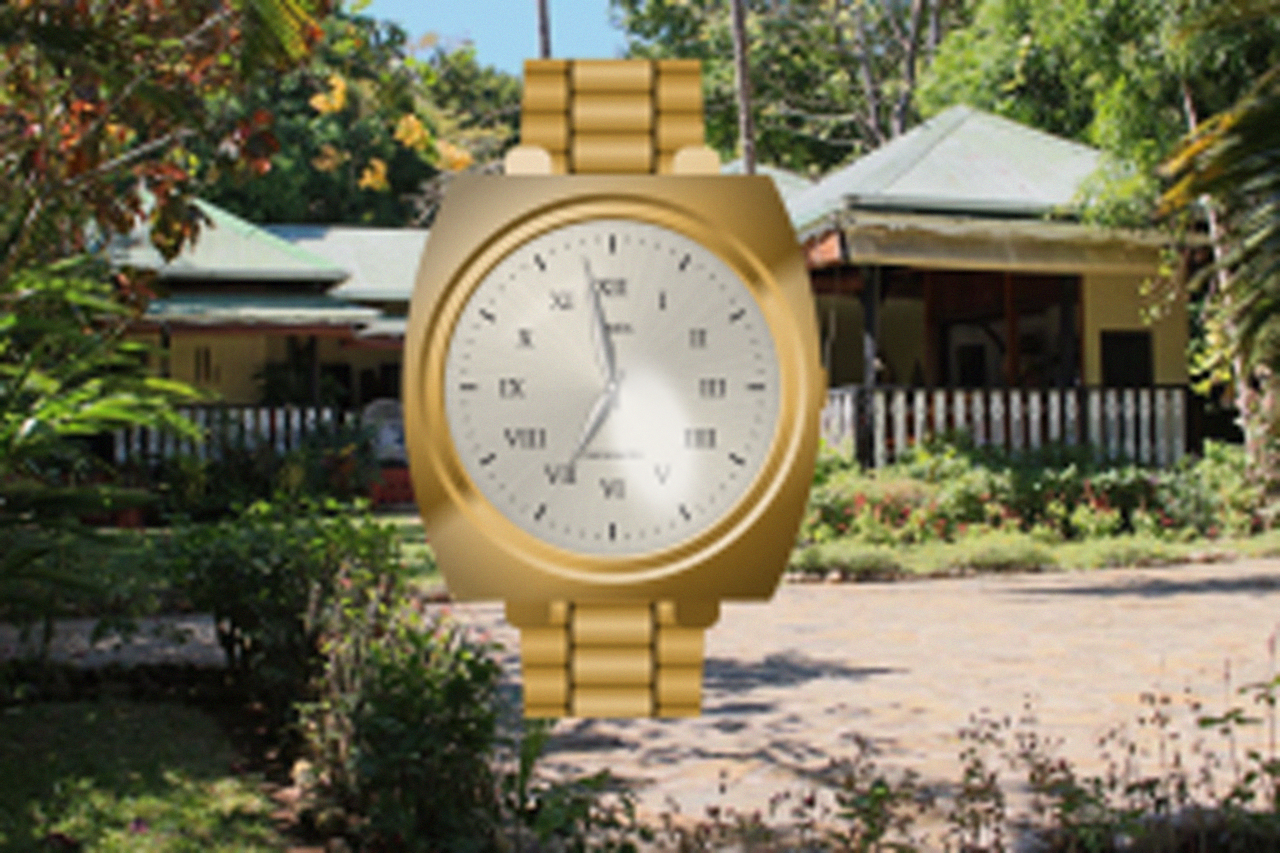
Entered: {"hour": 6, "minute": 58}
